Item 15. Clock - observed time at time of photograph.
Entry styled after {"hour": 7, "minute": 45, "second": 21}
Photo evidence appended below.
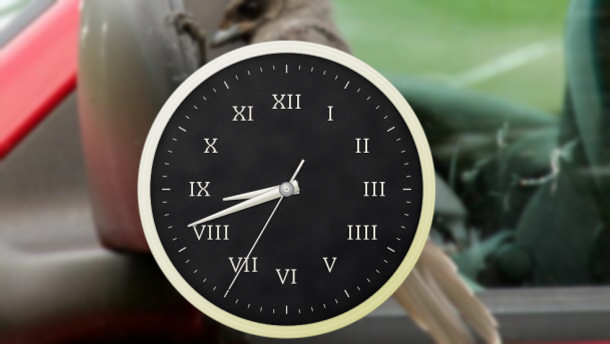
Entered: {"hour": 8, "minute": 41, "second": 35}
